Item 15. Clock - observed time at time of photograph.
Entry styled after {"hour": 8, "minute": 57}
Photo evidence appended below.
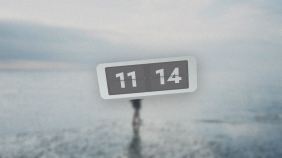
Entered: {"hour": 11, "minute": 14}
